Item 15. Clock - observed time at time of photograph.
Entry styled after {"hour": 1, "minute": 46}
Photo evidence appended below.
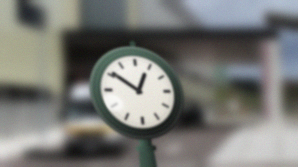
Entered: {"hour": 12, "minute": 51}
